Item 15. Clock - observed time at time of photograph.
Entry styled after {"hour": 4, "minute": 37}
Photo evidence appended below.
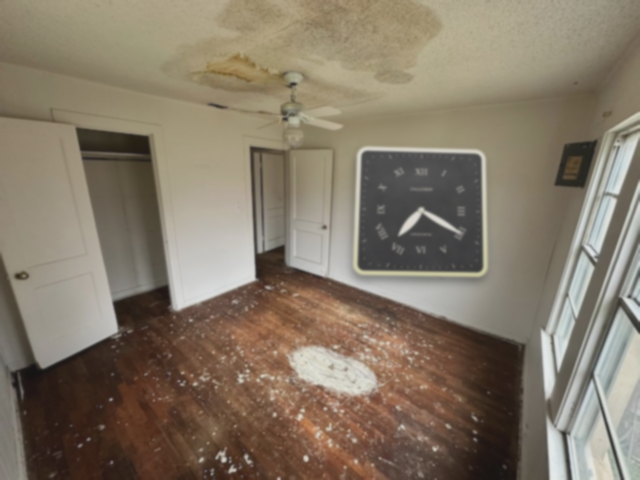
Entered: {"hour": 7, "minute": 20}
